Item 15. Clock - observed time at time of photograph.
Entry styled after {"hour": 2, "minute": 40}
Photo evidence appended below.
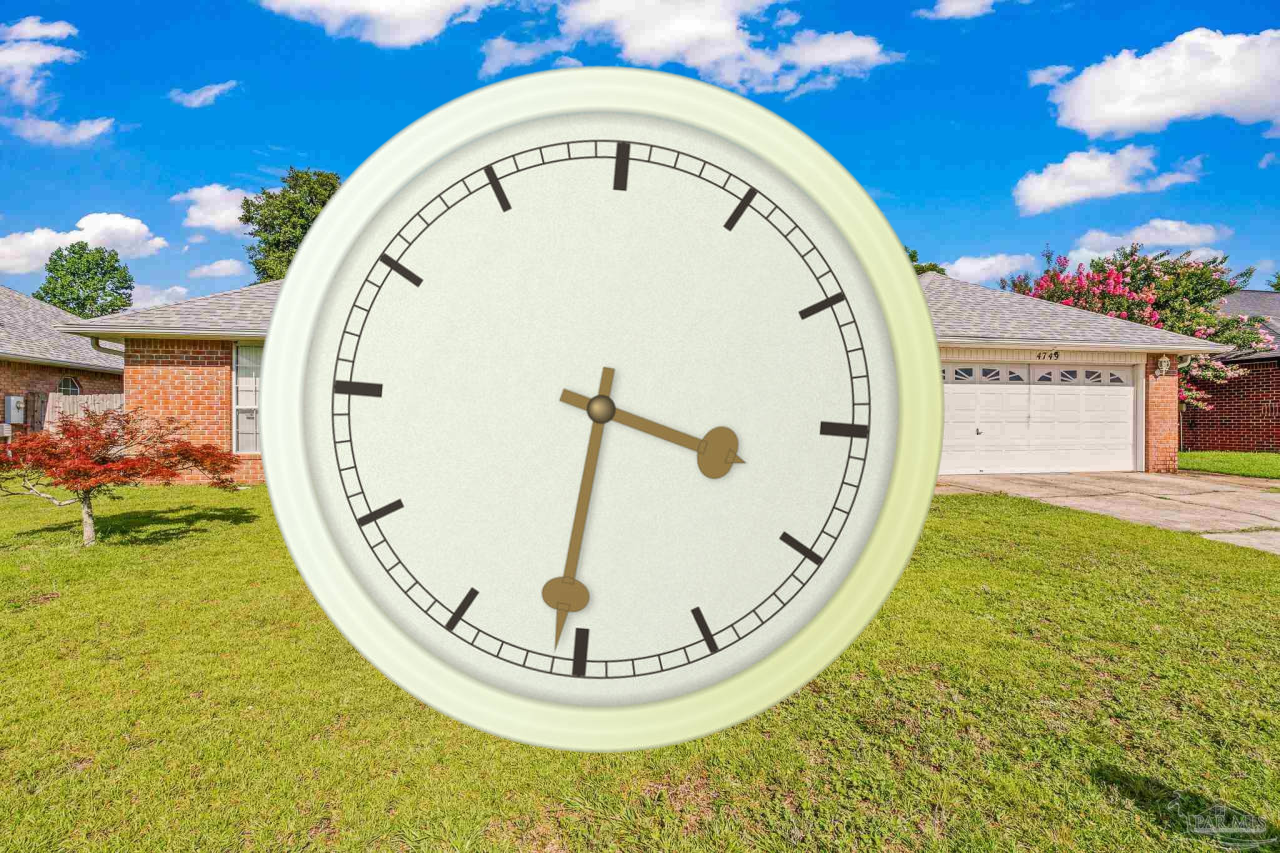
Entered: {"hour": 3, "minute": 31}
